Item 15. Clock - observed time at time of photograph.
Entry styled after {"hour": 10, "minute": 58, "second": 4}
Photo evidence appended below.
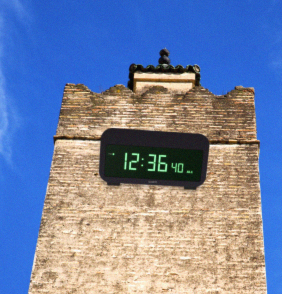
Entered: {"hour": 12, "minute": 36, "second": 40}
